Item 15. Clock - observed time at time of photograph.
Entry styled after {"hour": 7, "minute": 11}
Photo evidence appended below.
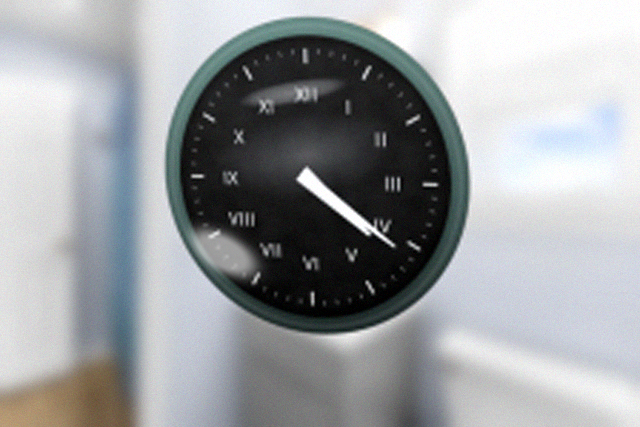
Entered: {"hour": 4, "minute": 21}
